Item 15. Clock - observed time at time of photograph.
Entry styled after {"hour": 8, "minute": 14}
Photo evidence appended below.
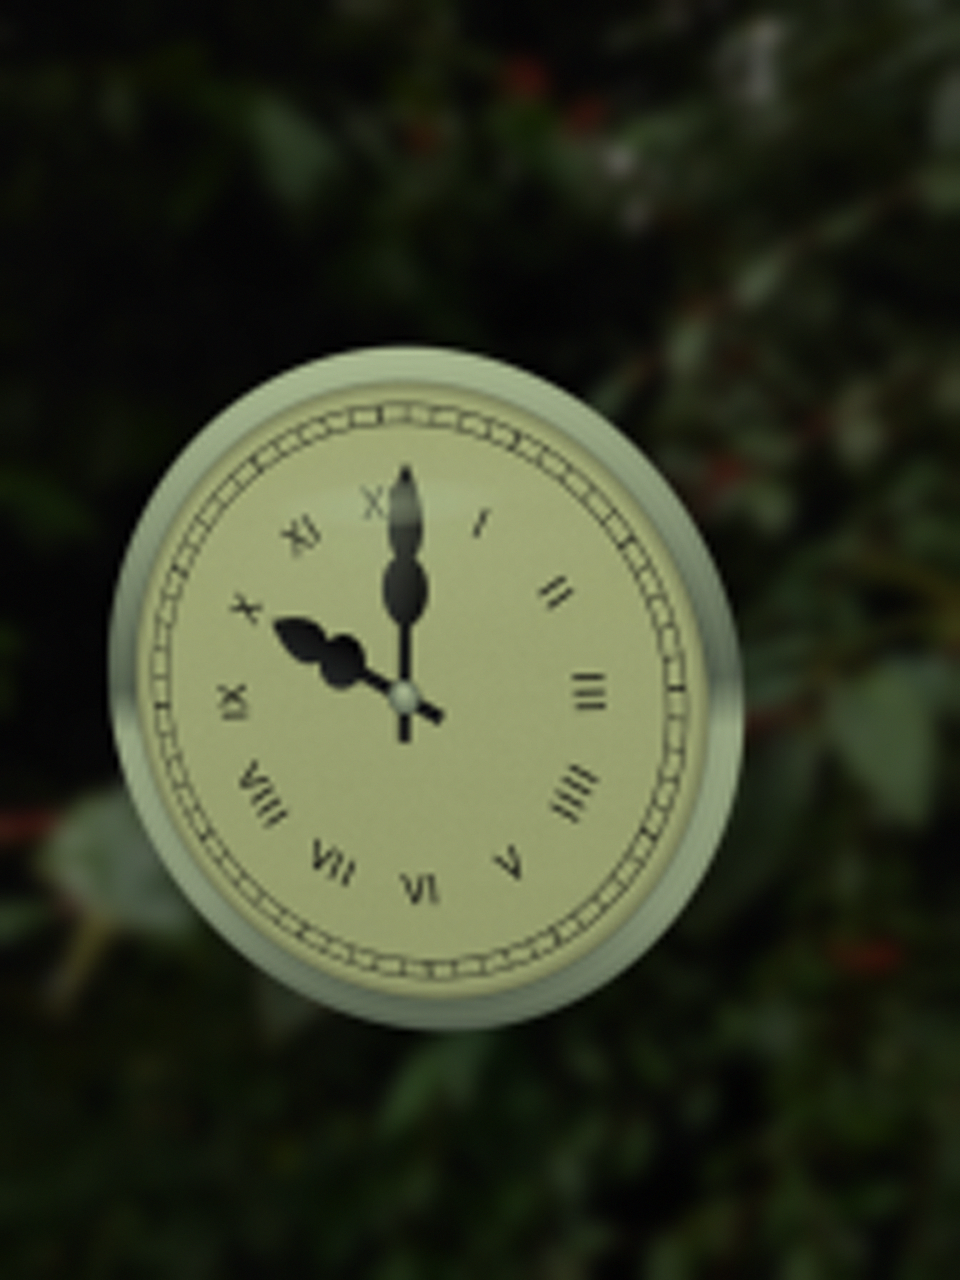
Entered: {"hour": 10, "minute": 1}
